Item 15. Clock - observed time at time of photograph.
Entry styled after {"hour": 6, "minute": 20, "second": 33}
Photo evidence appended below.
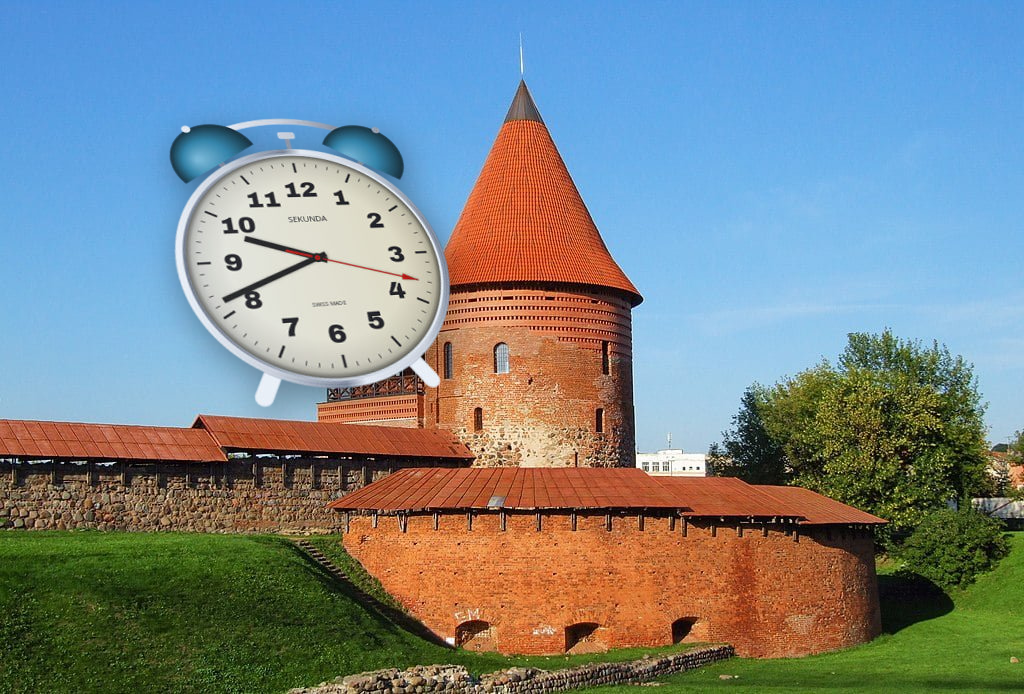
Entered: {"hour": 9, "minute": 41, "second": 18}
